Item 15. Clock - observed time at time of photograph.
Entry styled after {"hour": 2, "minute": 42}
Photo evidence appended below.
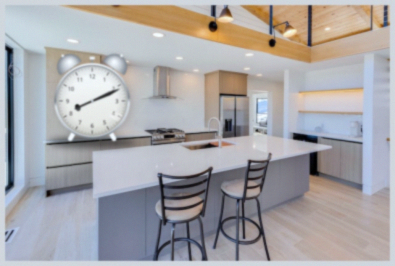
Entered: {"hour": 8, "minute": 11}
